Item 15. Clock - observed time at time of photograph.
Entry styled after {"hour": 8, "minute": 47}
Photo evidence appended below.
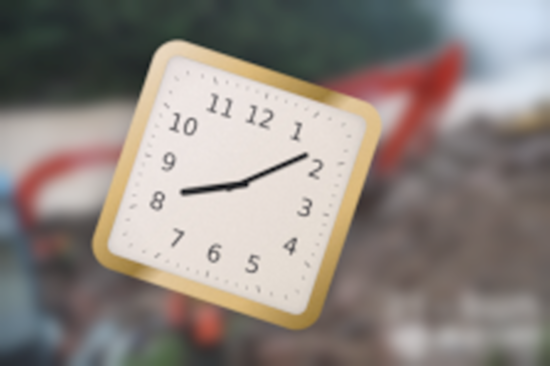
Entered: {"hour": 8, "minute": 8}
